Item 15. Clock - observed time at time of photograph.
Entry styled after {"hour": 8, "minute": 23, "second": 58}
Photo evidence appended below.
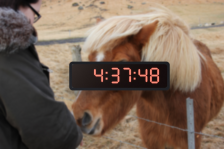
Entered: {"hour": 4, "minute": 37, "second": 48}
